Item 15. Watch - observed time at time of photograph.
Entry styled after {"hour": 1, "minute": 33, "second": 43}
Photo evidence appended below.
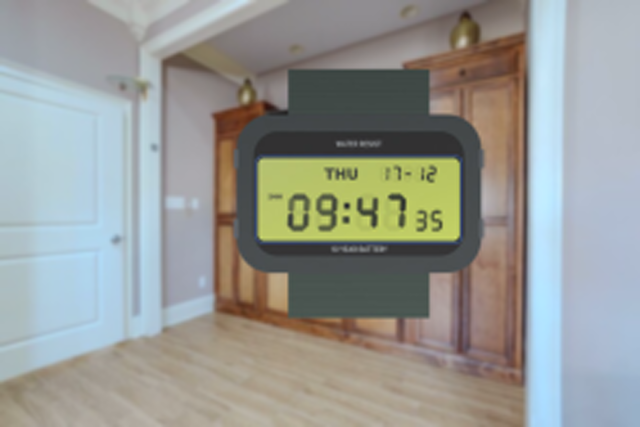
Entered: {"hour": 9, "minute": 47, "second": 35}
